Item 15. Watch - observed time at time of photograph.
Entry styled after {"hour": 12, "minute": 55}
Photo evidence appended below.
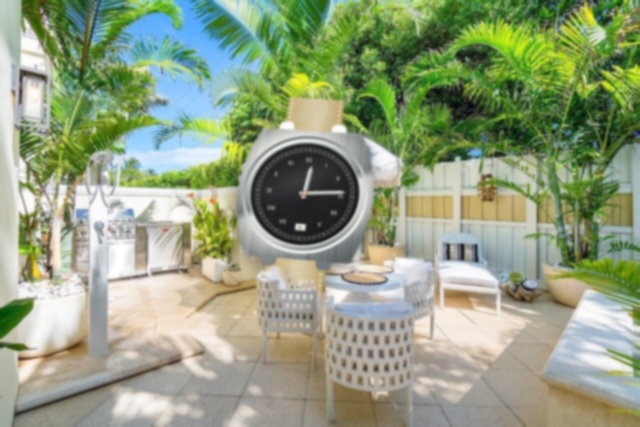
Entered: {"hour": 12, "minute": 14}
